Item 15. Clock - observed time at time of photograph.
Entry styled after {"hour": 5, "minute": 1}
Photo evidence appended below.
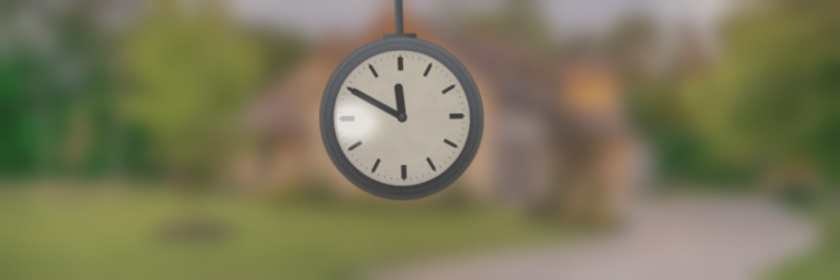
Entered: {"hour": 11, "minute": 50}
